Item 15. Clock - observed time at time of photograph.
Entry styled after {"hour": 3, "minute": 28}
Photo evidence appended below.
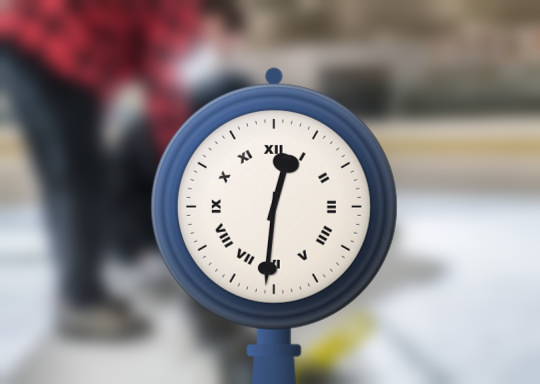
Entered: {"hour": 12, "minute": 31}
